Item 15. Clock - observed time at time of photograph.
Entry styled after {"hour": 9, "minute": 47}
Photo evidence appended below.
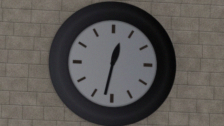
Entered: {"hour": 12, "minute": 32}
